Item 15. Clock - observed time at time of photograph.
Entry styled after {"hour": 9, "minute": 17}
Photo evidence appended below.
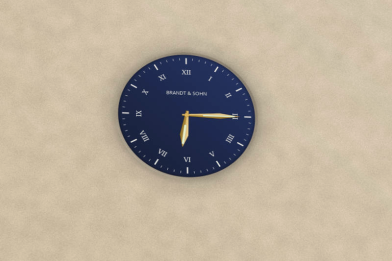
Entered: {"hour": 6, "minute": 15}
